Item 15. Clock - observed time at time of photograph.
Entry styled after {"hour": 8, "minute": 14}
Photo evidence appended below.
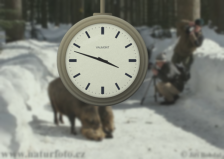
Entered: {"hour": 3, "minute": 48}
